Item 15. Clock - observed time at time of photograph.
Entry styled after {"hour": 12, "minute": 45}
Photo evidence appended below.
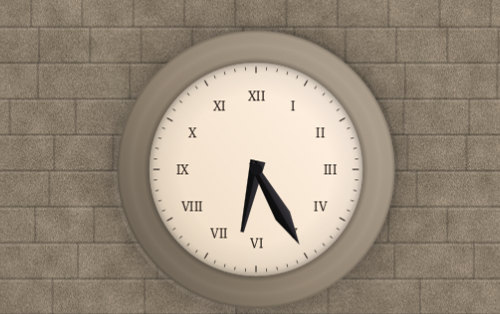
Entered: {"hour": 6, "minute": 25}
